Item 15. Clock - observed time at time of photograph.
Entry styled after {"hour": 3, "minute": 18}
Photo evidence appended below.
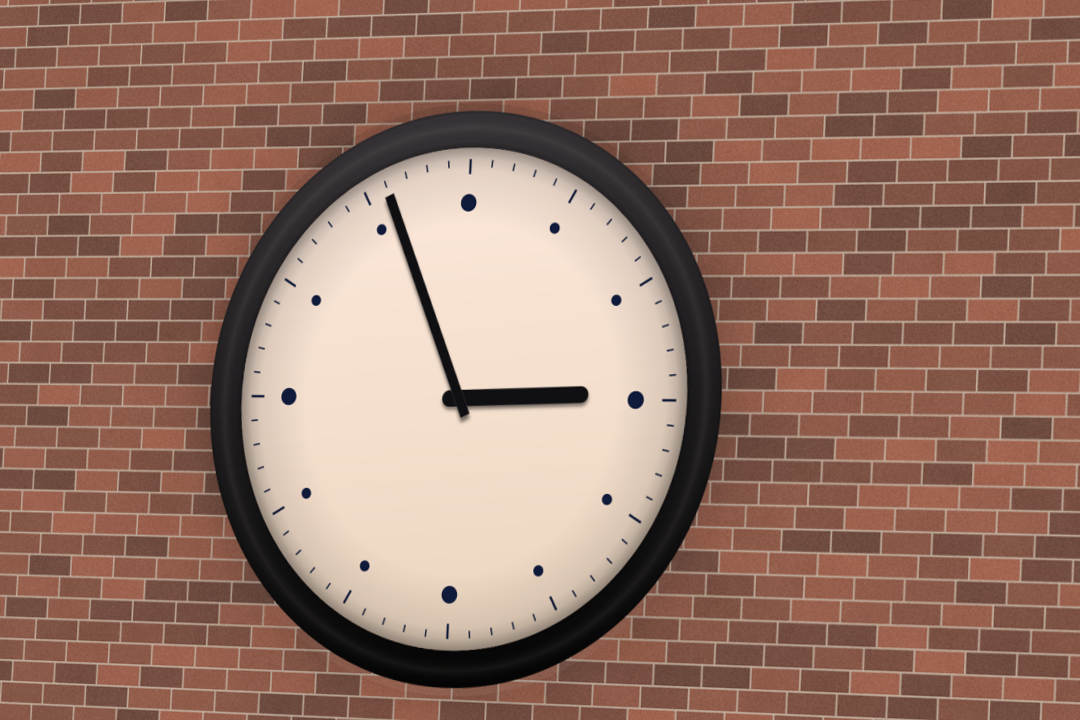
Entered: {"hour": 2, "minute": 56}
